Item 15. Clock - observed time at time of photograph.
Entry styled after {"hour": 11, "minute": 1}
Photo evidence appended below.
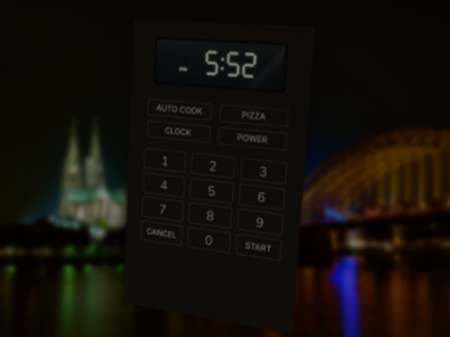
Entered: {"hour": 5, "minute": 52}
